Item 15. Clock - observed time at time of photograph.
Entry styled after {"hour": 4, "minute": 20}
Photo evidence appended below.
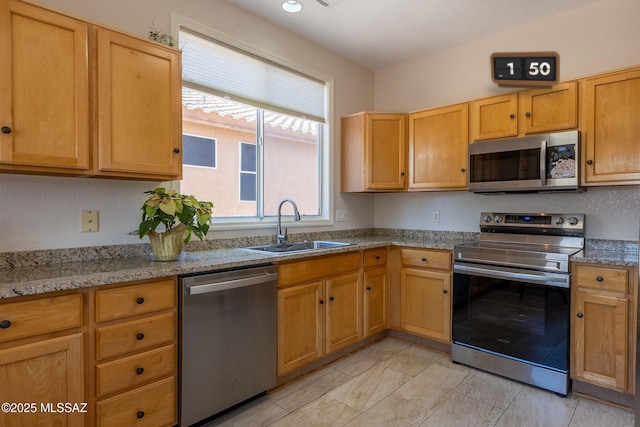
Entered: {"hour": 1, "minute": 50}
